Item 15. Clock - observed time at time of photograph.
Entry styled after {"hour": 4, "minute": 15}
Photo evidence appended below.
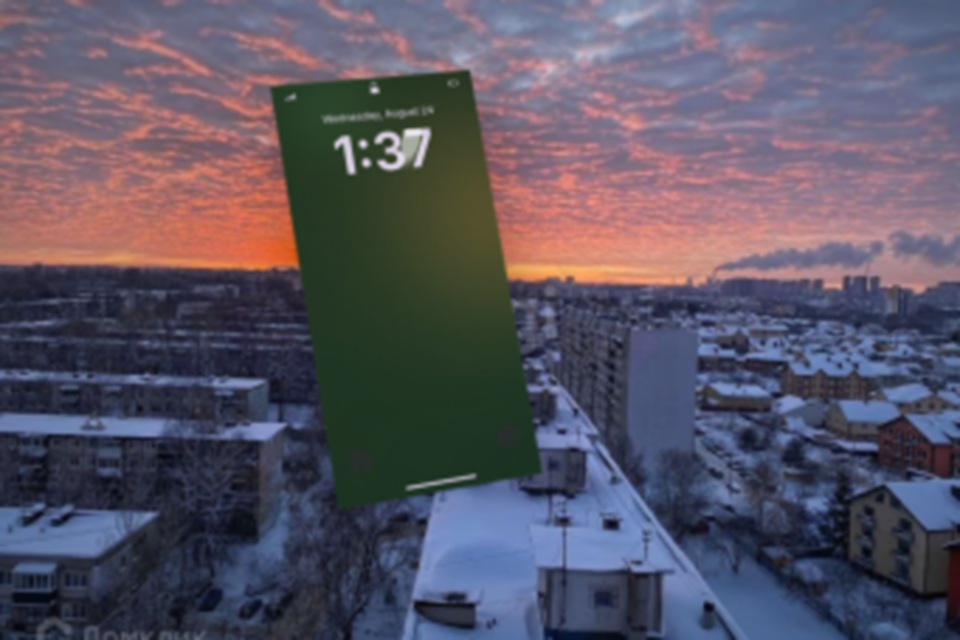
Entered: {"hour": 1, "minute": 37}
